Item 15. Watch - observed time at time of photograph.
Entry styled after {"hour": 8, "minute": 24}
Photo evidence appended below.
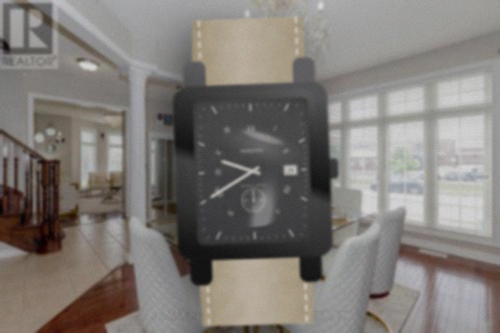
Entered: {"hour": 9, "minute": 40}
